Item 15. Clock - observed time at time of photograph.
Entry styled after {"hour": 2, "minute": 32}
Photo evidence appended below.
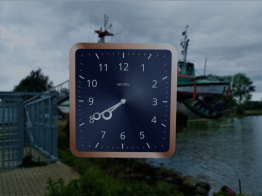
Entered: {"hour": 7, "minute": 40}
